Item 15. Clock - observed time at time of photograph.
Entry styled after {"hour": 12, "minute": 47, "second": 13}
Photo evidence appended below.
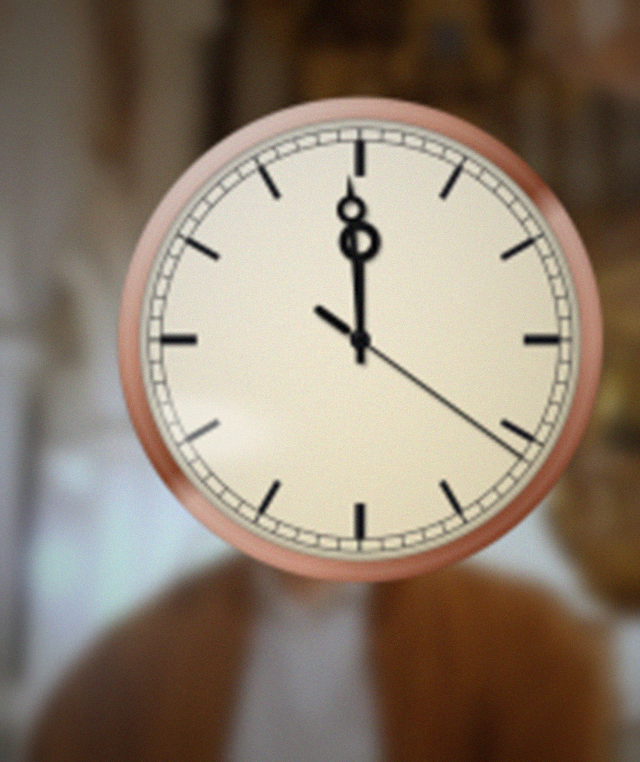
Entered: {"hour": 11, "minute": 59, "second": 21}
